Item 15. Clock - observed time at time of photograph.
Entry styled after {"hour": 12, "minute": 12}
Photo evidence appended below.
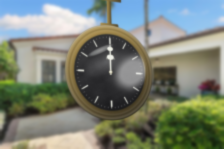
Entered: {"hour": 12, "minute": 0}
